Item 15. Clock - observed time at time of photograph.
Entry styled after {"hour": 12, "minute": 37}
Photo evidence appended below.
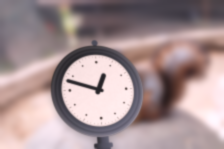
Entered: {"hour": 12, "minute": 48}
